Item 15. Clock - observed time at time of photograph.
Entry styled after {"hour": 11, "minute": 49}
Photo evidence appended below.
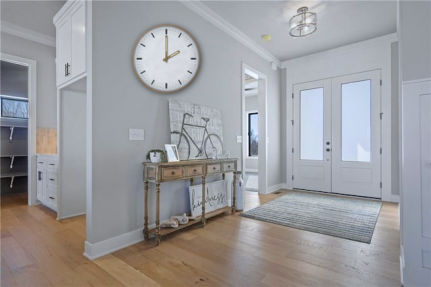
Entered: {"hour": 2, "minute": 0}
